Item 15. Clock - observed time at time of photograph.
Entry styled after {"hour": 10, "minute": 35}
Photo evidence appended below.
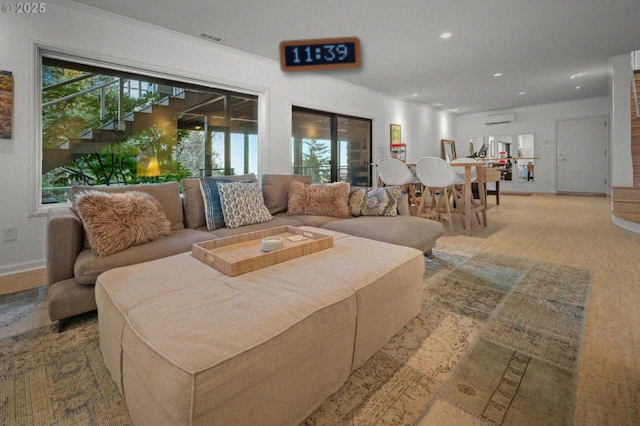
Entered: {"hour": 11, "minute": 39}
